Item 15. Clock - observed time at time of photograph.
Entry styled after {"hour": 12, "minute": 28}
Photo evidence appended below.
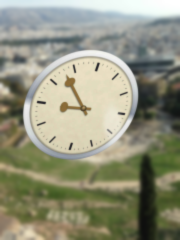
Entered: {"hour": 8, "minute": 53}
